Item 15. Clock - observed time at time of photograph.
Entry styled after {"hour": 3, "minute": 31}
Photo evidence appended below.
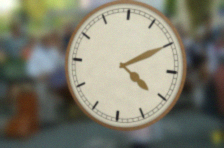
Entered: {"hour": 4, "minute": 10}
